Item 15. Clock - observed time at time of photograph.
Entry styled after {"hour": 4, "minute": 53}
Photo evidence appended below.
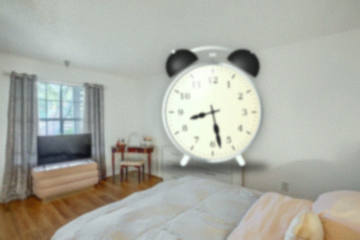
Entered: {"hour": 8, "minute": 28}
